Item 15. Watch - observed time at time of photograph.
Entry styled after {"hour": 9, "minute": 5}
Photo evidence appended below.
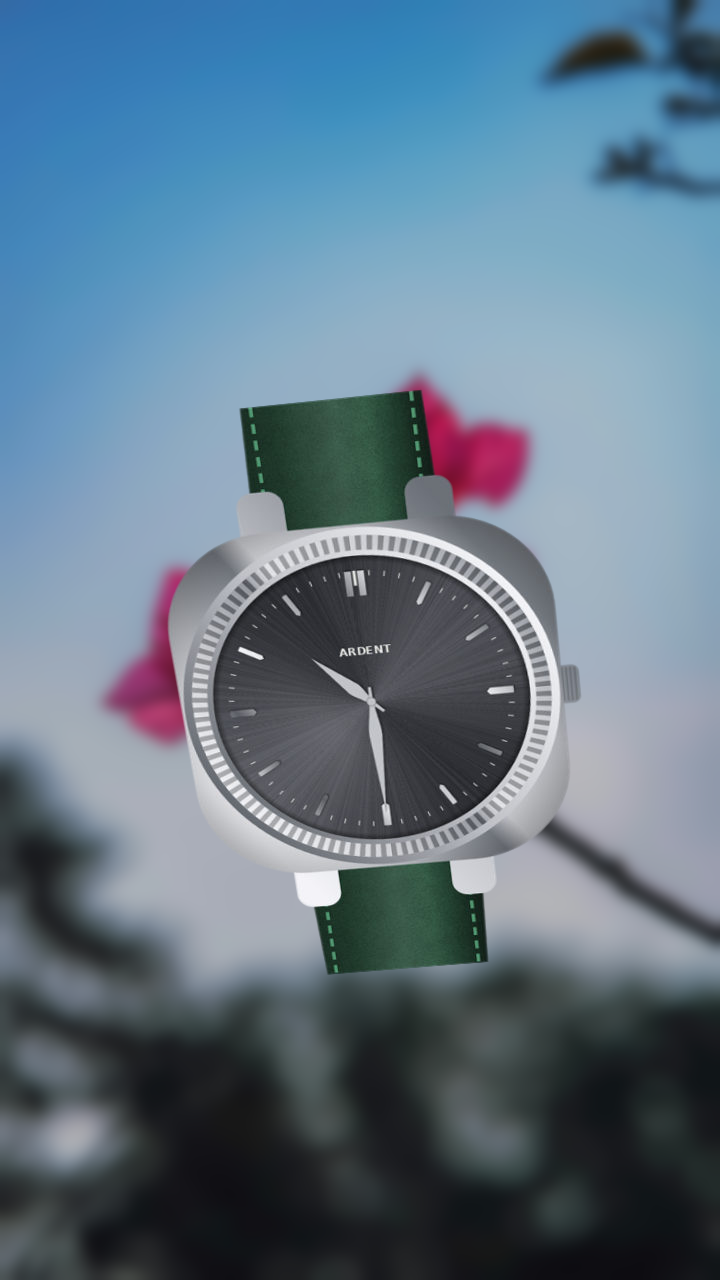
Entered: {"hour": 10, "minute": 30}
